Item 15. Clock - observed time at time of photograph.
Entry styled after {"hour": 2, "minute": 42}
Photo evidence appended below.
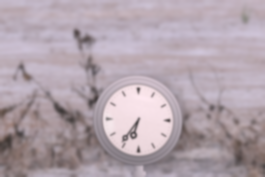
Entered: {"hour": 6, "minute": 36}
